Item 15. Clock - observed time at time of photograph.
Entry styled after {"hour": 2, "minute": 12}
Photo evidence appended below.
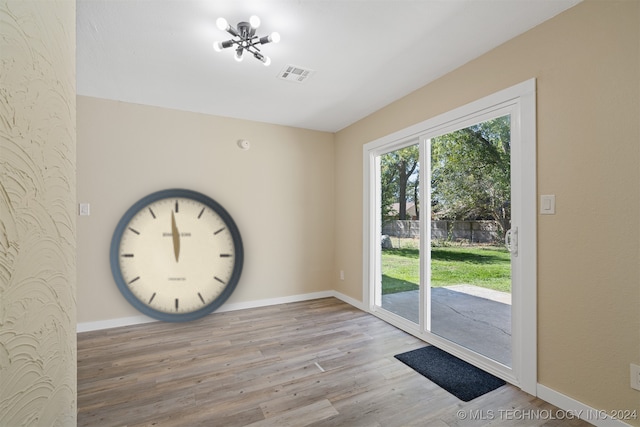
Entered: {"hour": 11, "minute": 59}
